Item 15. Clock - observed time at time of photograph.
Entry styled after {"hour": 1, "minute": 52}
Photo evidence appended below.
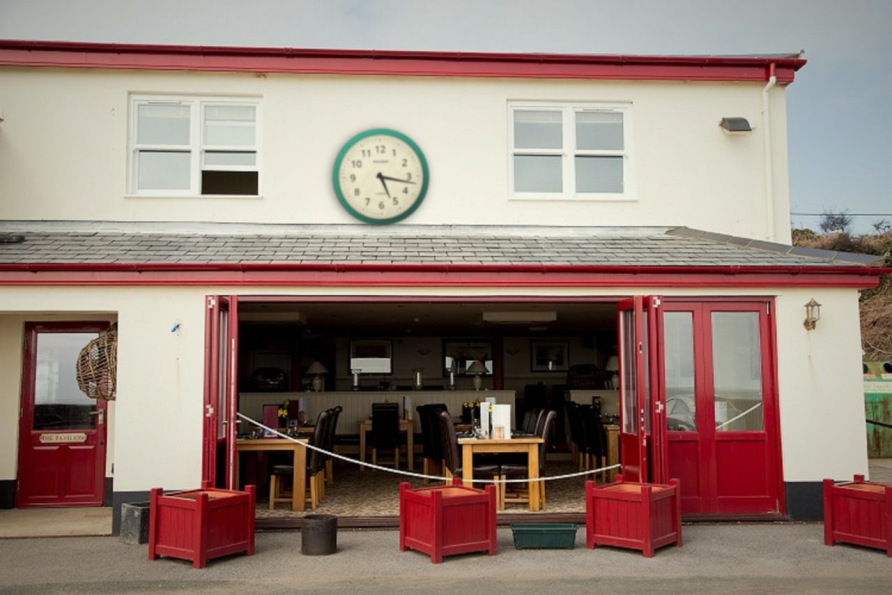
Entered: {"hour": 5, "minute": 17}
